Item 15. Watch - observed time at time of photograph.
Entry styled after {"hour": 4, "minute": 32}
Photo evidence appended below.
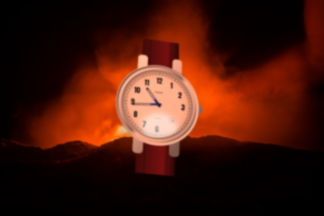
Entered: {"hour": 10, "minute": 44}
